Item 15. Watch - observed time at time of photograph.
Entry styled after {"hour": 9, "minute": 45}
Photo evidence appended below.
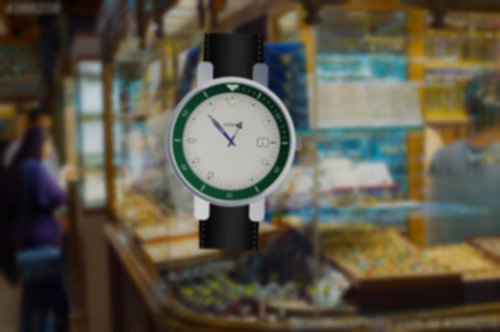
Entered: {"hour": 12, "minute": 53}
